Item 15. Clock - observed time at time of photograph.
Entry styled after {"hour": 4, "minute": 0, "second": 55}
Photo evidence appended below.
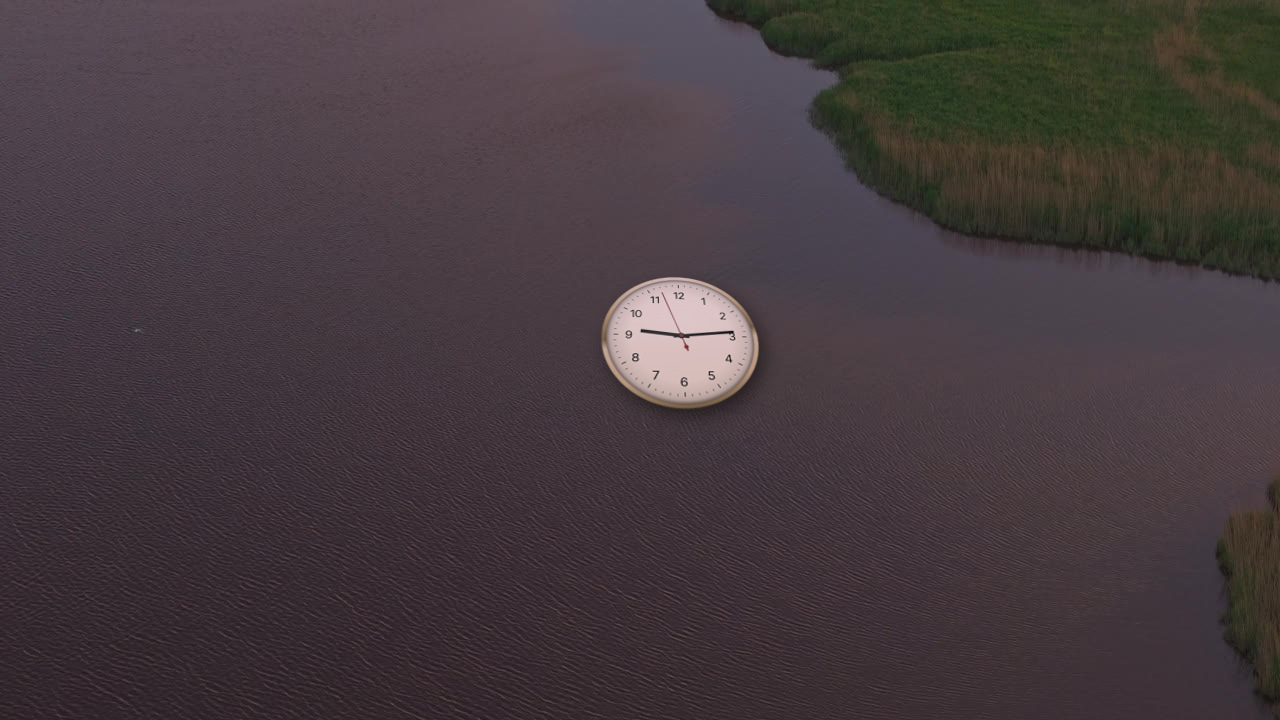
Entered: {"hour": 9, "minute": 13, "second": 57}
